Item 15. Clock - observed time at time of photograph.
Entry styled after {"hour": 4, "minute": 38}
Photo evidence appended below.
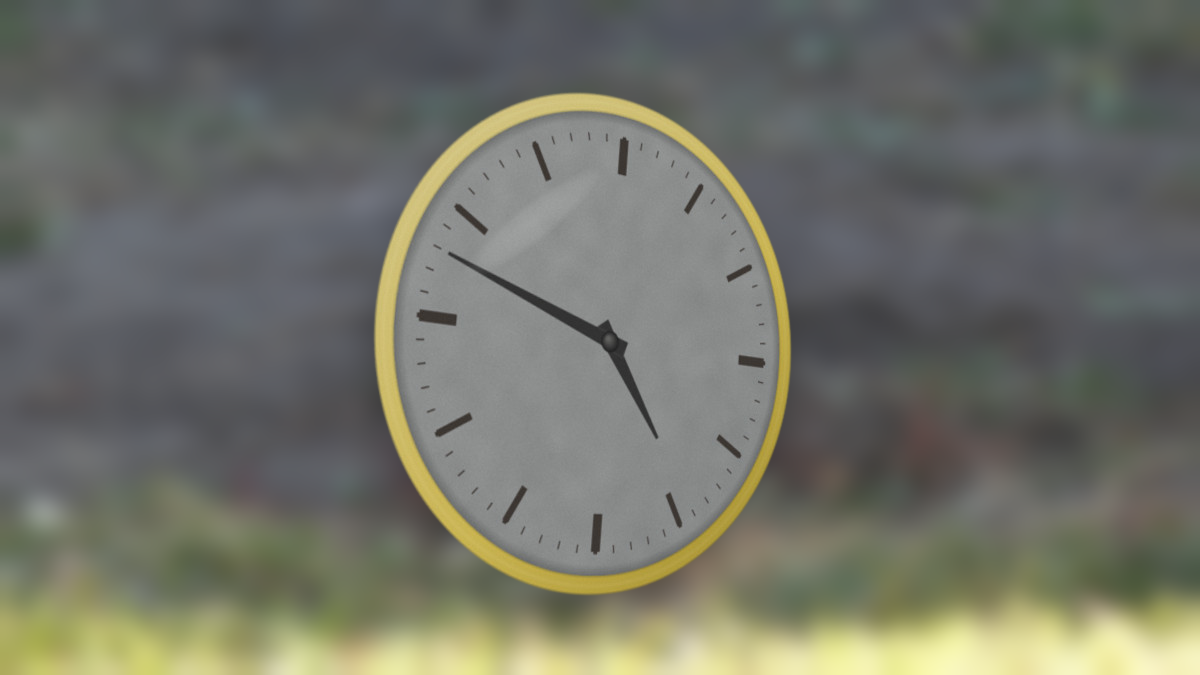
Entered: {"hour": 4, "minute": 48}
